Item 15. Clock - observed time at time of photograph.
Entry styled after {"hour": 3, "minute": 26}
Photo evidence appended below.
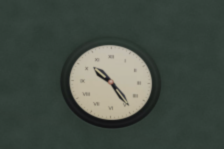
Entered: {"hour": 10, "minute": 24}
